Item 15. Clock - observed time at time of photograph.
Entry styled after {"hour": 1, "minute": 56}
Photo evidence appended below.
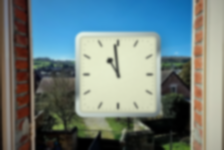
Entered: {"hour": 10, "minute": 59}
